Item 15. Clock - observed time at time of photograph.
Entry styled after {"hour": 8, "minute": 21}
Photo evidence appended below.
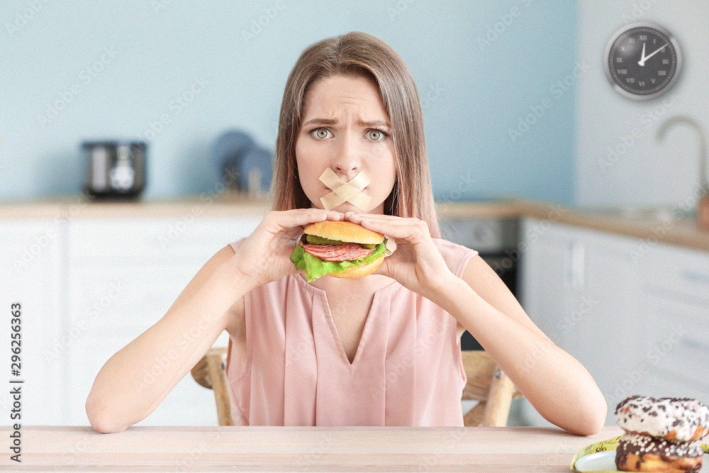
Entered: {"hour": 12, "minute": 9}
